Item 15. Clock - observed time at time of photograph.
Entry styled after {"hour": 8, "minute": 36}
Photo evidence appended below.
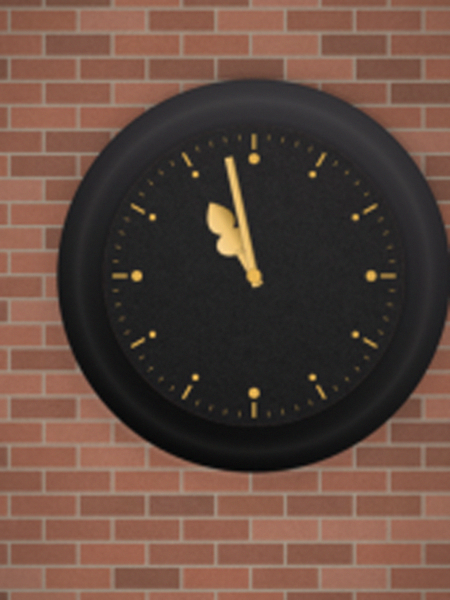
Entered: {"hour": 10, "minute": 58}
